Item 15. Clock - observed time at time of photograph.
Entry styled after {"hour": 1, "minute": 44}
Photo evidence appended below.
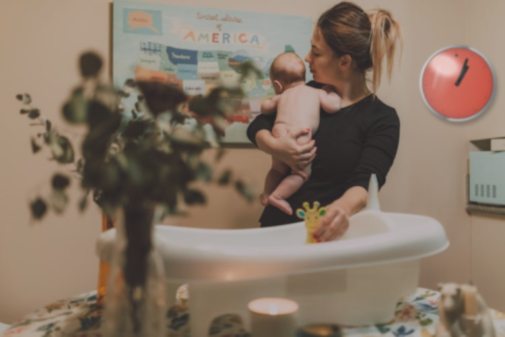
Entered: {"hour": 1, "minute": 4}
